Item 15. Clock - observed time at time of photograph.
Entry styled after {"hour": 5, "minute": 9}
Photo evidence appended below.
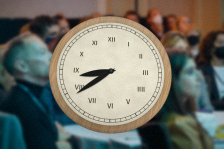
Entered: {"hour": 8, "minute": 39}
